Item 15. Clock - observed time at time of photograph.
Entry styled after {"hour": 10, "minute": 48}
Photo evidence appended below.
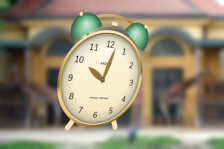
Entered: {"hour": 10, "minute": 2}
